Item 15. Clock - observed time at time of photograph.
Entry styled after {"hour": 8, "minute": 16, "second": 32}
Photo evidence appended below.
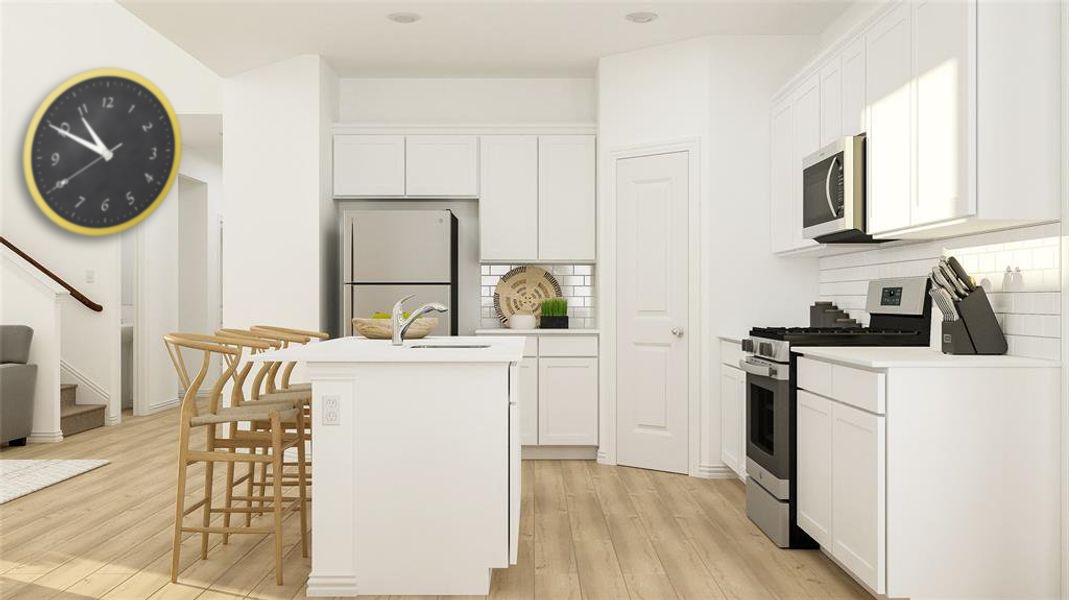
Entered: {"hour": 10, "minute": 49, "second": 40}
